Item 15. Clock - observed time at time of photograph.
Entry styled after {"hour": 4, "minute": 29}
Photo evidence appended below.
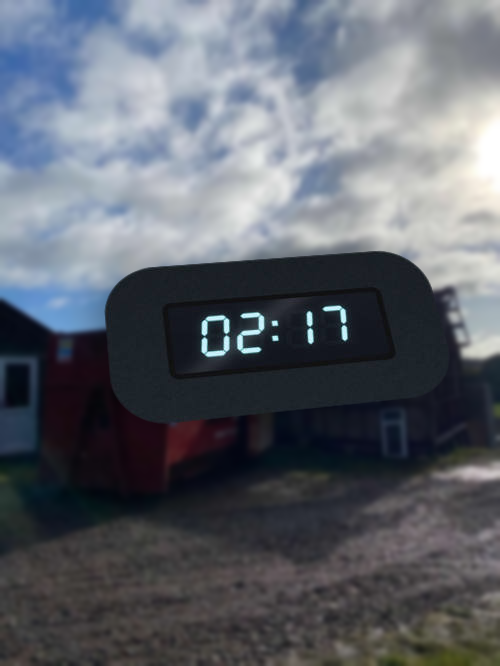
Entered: {"hour": 2, "minute": 17}
